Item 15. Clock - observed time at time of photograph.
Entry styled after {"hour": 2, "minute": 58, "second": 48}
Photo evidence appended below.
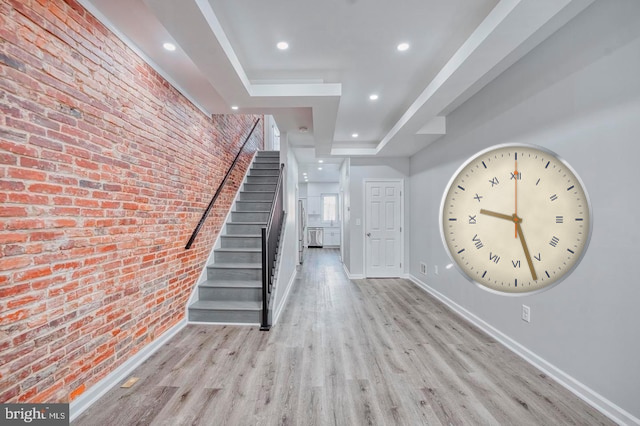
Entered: {"hour": 9, "minute": 27, "second": 0}
